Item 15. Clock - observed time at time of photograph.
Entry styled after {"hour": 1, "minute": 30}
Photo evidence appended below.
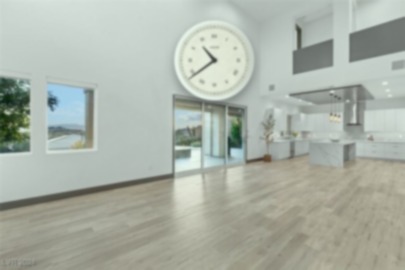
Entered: {"hour": 10, "minute": 39}
